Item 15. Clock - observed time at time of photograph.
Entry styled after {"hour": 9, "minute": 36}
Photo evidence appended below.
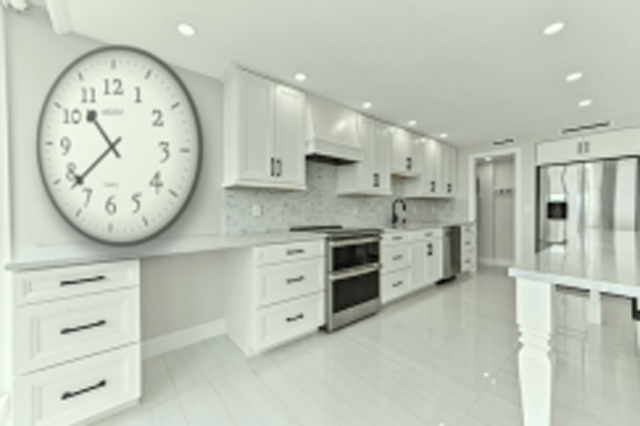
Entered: {"hour": 10, "minute": 38}
